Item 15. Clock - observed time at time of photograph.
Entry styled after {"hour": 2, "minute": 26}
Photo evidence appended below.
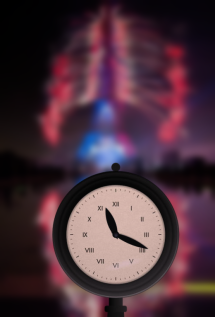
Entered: {"hour": 11, "minute": 19}
